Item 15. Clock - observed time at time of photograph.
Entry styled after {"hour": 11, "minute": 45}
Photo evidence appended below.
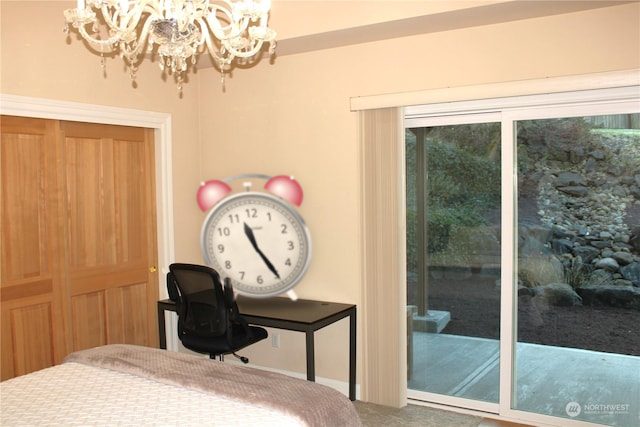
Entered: {"hour": 11, "minute": 25}
